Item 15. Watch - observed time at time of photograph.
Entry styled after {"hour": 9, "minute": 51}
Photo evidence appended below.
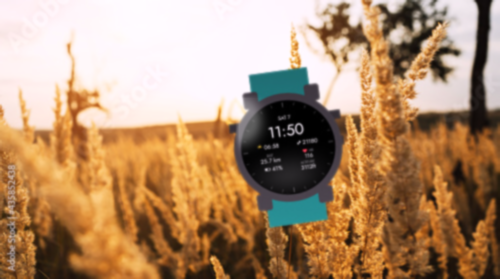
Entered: {"hour": 11, "minute": 50}
